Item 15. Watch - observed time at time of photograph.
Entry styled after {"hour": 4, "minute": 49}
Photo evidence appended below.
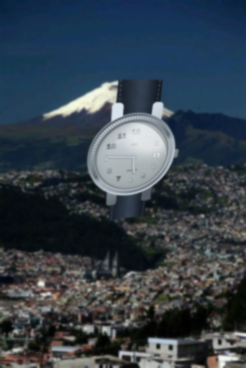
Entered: {"hour": 5, "minute": 46}
